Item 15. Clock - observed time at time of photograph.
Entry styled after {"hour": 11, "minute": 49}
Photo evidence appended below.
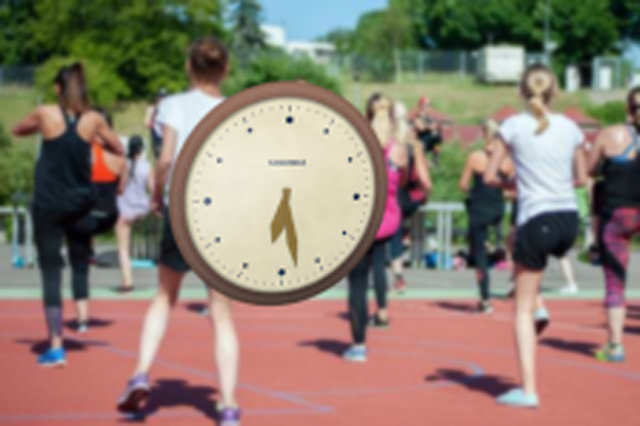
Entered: {"hour": 6, "minute": 28}
